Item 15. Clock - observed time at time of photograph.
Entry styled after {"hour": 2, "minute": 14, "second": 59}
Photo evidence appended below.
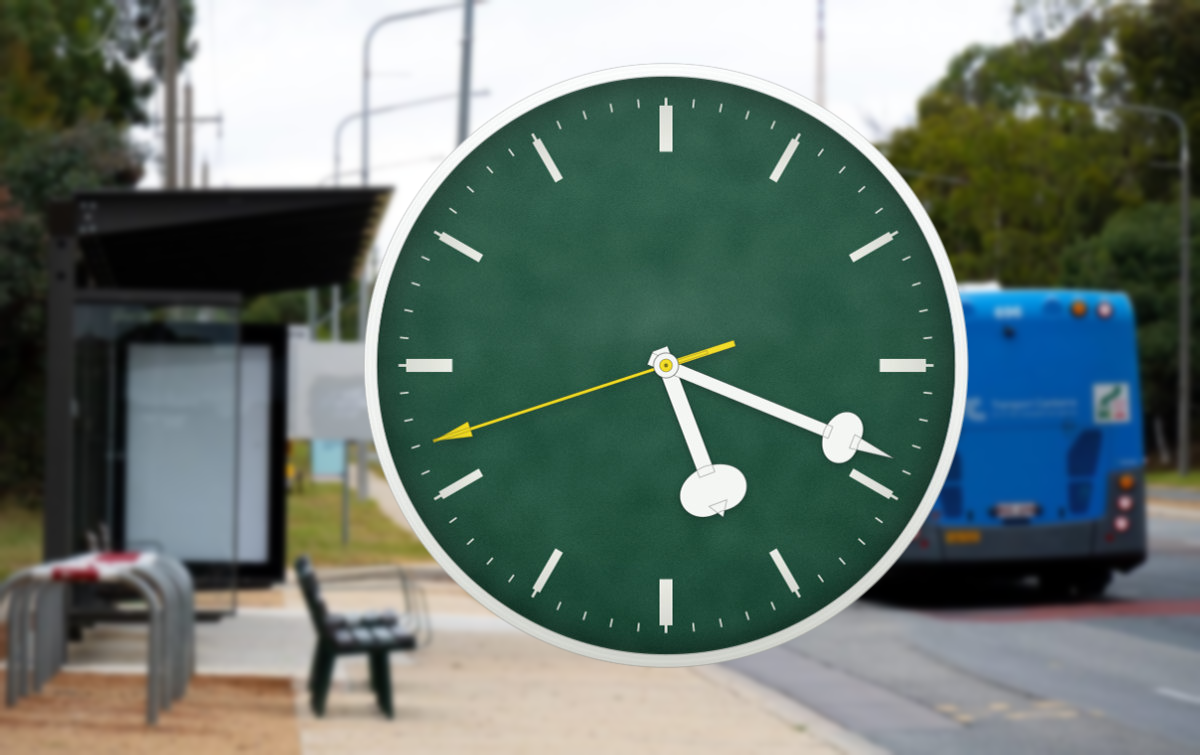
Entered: {"hour": 5, "minute": 18, "second": 42}
